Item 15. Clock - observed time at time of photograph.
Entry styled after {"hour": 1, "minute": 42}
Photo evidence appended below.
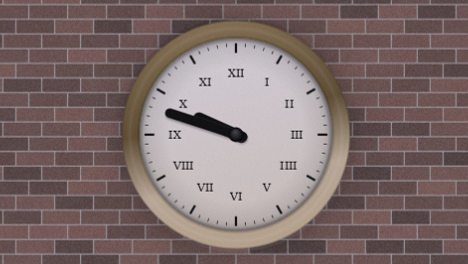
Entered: {"hour": 9, "minute": 48}
